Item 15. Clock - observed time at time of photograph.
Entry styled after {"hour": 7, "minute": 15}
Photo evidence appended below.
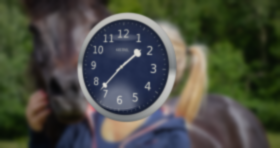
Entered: {"hour": 1, "minute": 37}
